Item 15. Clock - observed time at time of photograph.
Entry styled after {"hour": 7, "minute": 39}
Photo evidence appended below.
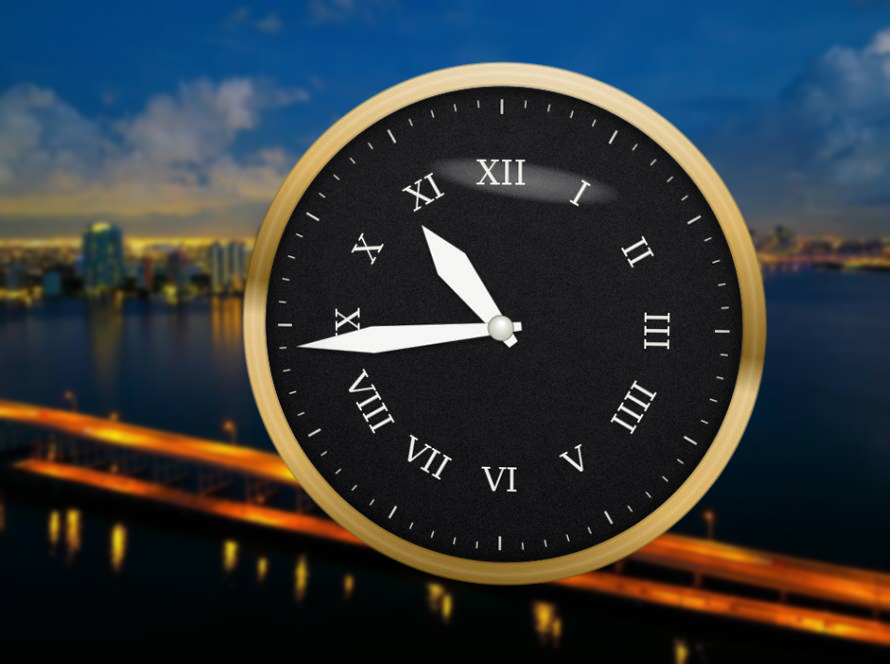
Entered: {"hour": 10, "minute": 44}
